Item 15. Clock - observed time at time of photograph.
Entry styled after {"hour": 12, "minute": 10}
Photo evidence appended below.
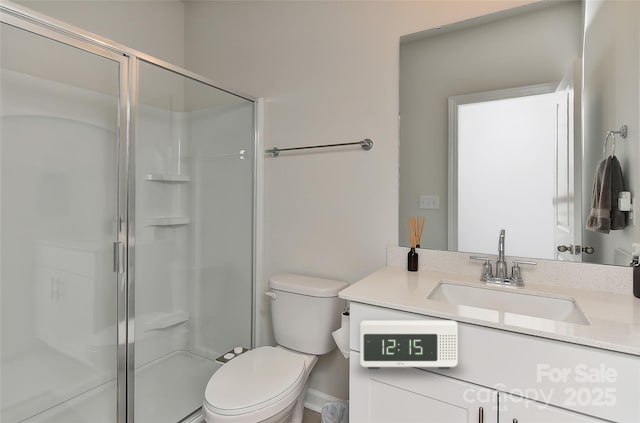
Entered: {"hour": 12, "minute": 15}
